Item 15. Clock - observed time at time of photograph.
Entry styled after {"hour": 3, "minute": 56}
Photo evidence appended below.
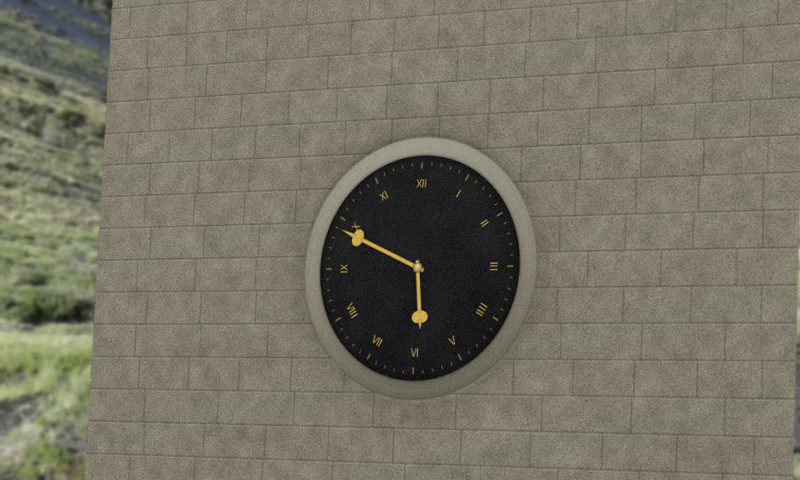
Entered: {"hour": 5, "minute": 49}
